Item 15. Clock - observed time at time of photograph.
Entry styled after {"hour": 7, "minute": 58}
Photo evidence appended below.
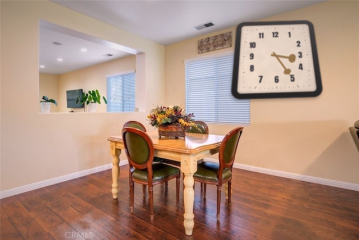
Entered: {"hour": 3, "minute": 25}
